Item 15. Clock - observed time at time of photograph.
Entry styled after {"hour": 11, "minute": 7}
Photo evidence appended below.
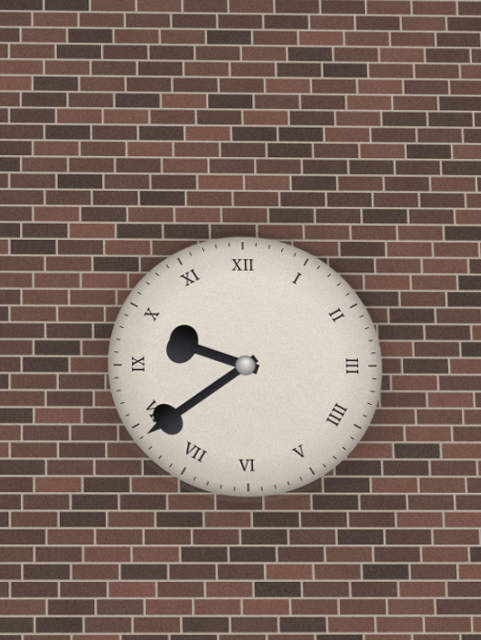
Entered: {"hour": 9, "minute": 39}
